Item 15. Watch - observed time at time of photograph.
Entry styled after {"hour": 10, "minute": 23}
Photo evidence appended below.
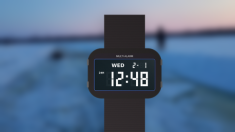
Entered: {"hour": 12, "minute": 48}
